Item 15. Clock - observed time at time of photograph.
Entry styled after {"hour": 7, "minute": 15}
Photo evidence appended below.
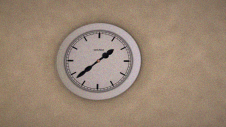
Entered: {"hour": 1, "minute": 38}
